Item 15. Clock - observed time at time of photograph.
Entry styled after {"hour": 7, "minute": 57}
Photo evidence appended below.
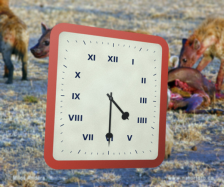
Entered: {"hour": 4, "minute": 30}
